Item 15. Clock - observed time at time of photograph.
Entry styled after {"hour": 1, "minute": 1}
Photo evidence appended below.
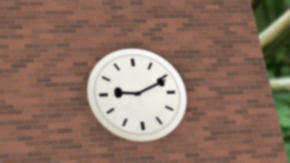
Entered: {"hour": 9, "minute": 11}
